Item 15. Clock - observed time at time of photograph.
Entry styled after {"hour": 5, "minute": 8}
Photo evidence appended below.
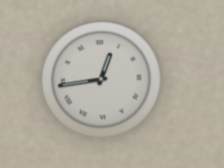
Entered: {"hour": 12, "minute": 44}
